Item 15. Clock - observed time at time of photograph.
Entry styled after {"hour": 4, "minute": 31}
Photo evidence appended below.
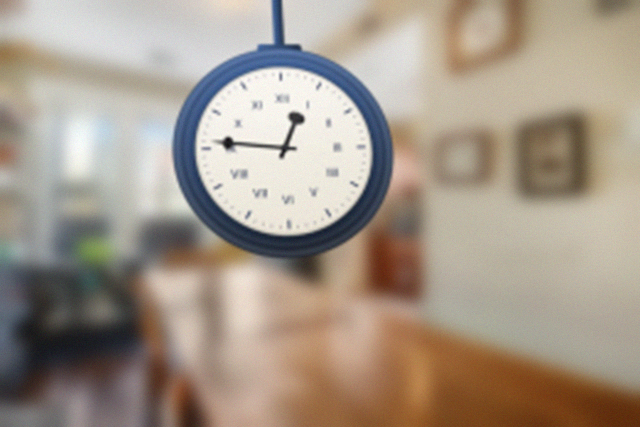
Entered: {"hour": 12, "minute": 46}
